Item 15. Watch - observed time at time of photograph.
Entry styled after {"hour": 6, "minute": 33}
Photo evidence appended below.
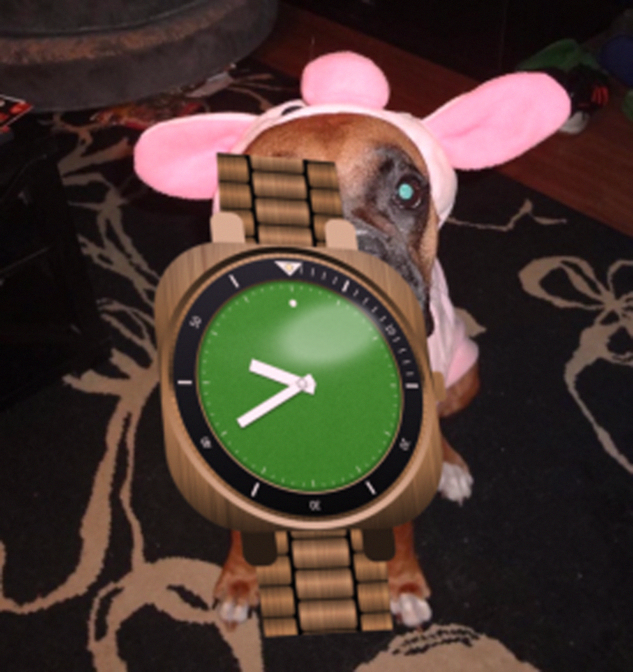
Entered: {"hour": 9, "minute": 40}
